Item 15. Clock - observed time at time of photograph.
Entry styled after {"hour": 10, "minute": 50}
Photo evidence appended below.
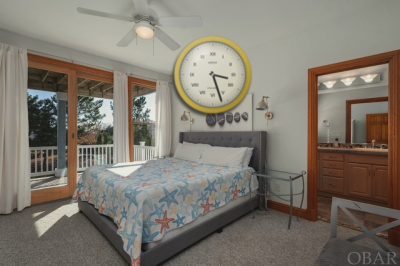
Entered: {"hour": 3, "minute": 27}
